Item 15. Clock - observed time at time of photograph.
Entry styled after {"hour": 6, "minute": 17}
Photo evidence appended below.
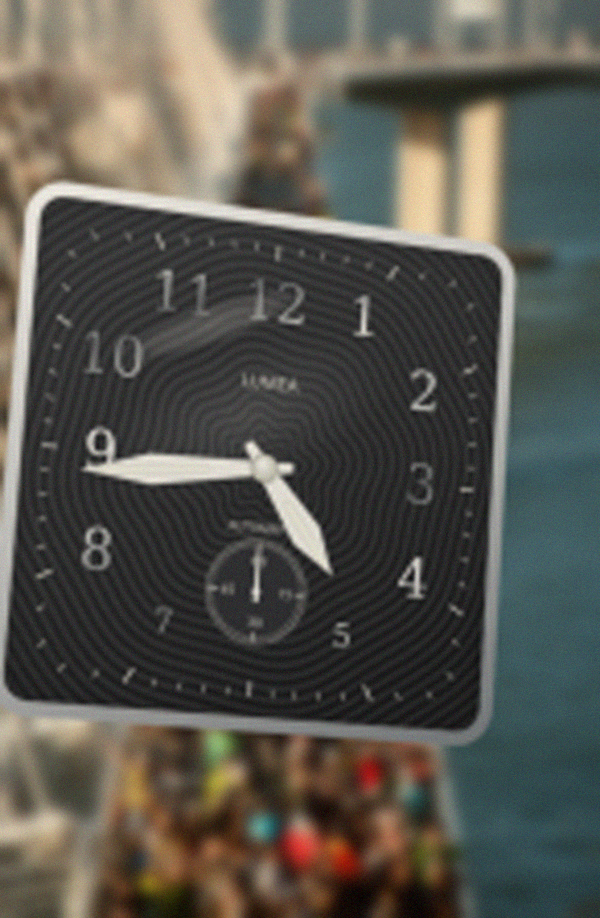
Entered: {"hour": 4, "minute": 44}
